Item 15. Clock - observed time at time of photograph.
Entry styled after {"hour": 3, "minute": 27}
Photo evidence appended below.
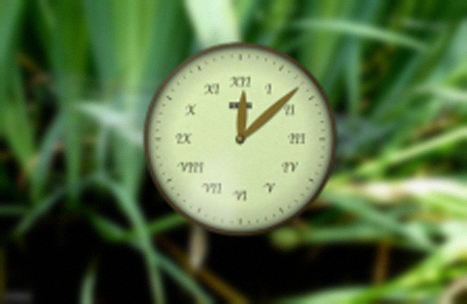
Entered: {"hour": 12, "minute": 8}
